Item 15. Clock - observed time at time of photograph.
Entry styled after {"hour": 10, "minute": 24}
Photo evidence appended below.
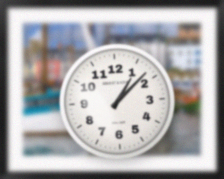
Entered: {"hour": 1, "minute": 8}
